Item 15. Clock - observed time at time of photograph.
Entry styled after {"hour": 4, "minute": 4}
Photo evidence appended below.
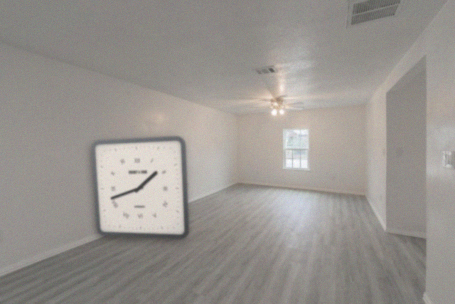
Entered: {"hour": 1, "minute": 42}
